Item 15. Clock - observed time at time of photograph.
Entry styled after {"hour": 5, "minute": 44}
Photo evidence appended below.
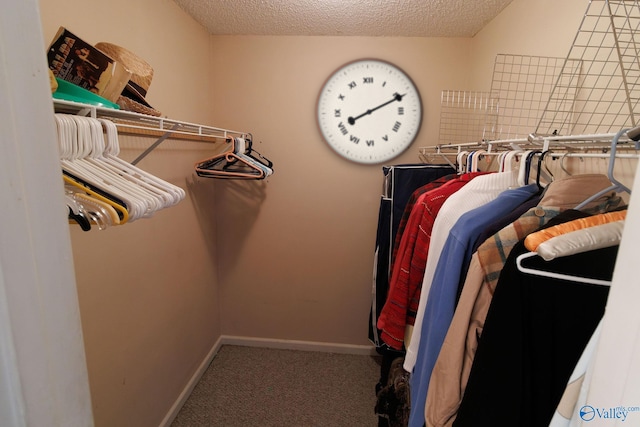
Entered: {"hour": 8, "minute": 11}
